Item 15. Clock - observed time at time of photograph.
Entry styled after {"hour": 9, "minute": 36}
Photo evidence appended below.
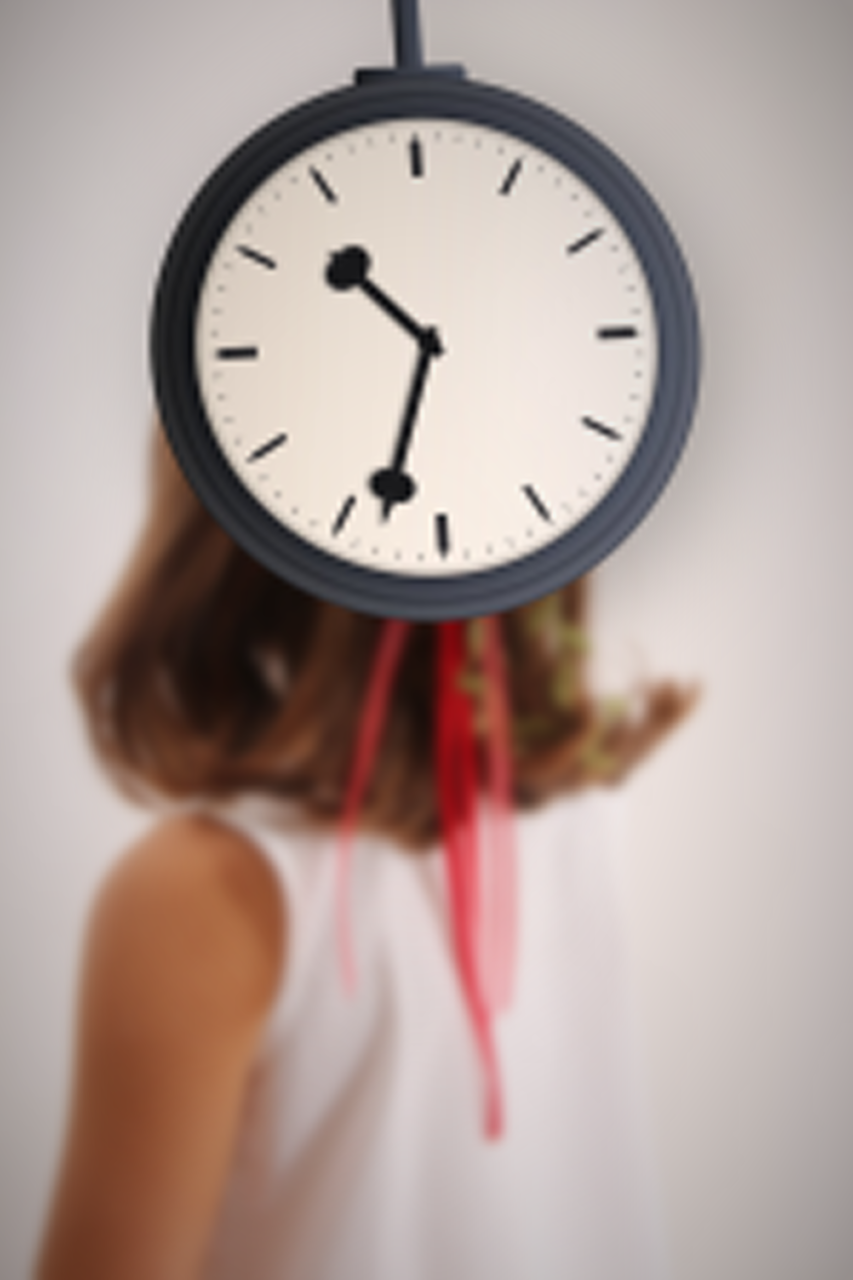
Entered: {"hour": 10, "minute": 33}
